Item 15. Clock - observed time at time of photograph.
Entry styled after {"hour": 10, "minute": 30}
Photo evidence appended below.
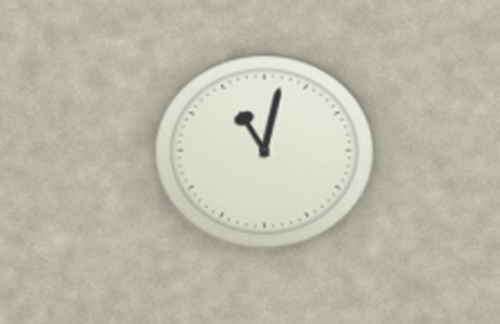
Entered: {"hour": 11, "minute": 2}
